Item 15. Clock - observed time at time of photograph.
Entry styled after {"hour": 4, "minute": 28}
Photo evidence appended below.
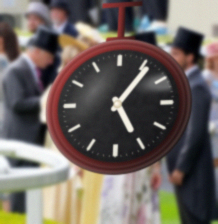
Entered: {"hour": 5, "minute": 6}
